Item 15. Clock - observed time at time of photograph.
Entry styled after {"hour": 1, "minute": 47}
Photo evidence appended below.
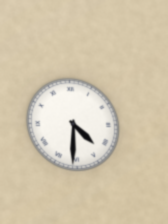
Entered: {"hour": 4, "minute": 31}
